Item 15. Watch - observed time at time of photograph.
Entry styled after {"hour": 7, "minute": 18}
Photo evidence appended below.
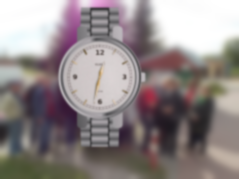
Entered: {"hour": 12, "minute": 32}
